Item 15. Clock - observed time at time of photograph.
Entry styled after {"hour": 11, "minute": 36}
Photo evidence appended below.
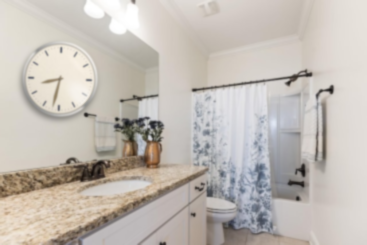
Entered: {"hour": 8, "minute": 32}
